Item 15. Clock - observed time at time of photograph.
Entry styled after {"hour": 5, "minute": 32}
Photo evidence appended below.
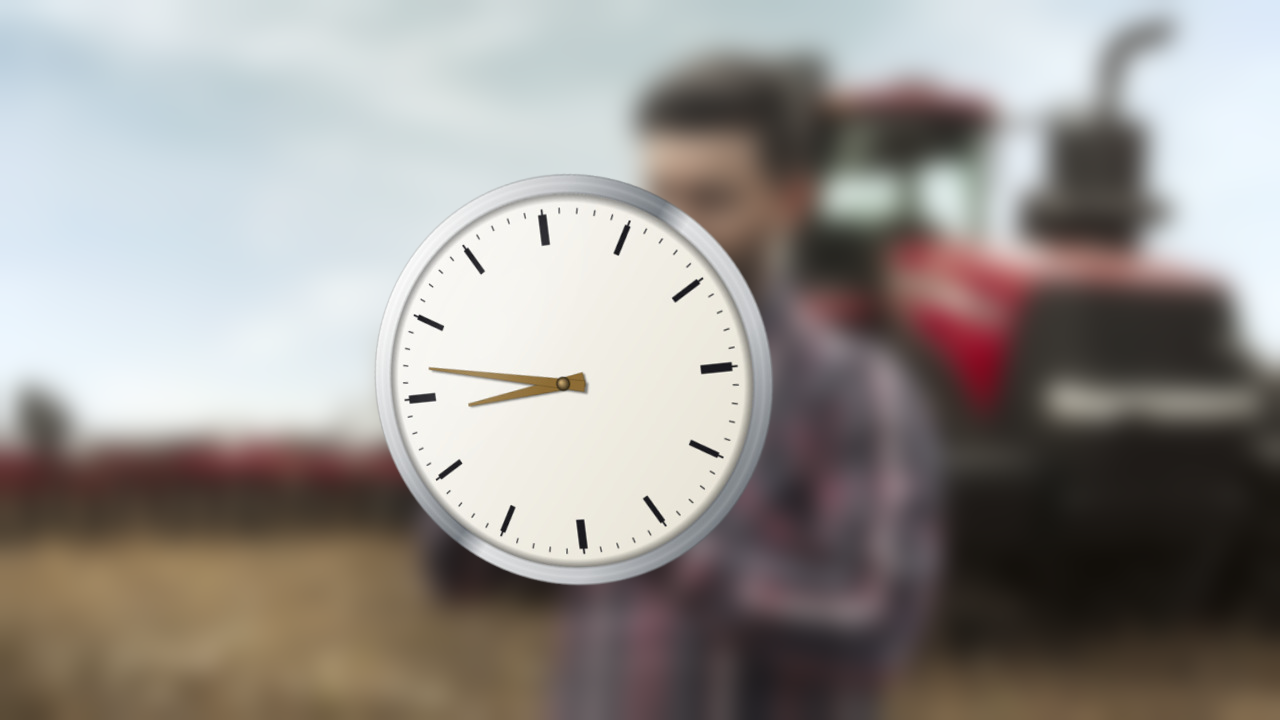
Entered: {"hour": 8, "minute": 47}
